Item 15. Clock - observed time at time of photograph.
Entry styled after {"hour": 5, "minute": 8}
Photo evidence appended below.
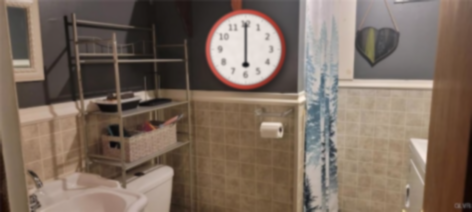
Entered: {"hour": 6, "minute": 0}
